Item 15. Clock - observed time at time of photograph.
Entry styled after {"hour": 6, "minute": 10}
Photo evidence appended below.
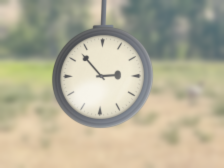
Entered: {"hour": 2, "minute": 53}
